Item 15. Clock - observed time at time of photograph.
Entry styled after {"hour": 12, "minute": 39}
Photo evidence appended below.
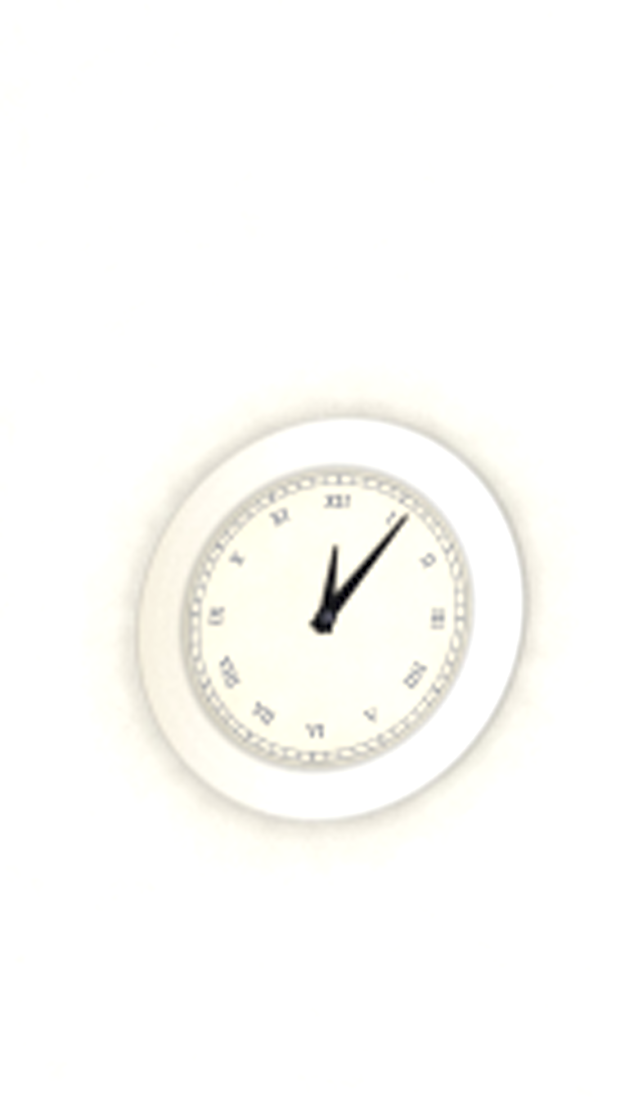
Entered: {"hour": 12, "minute": 6}
